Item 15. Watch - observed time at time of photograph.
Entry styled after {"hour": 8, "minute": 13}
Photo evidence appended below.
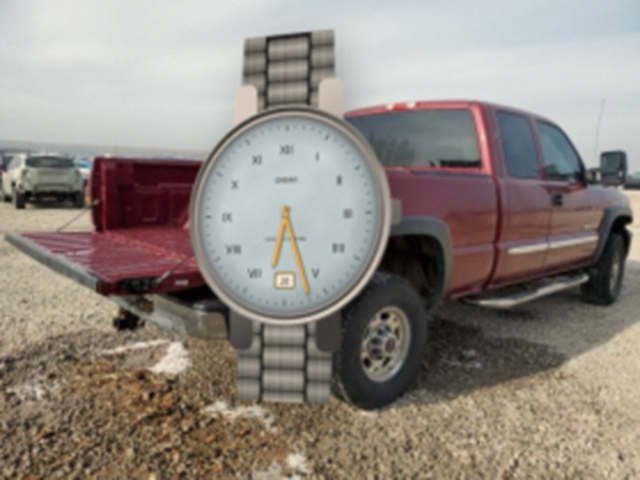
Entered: {"hour": 6, "minute": 27}
